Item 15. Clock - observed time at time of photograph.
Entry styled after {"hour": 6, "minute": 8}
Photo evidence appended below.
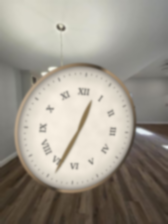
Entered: {"hour": 12, "minute": 34}
